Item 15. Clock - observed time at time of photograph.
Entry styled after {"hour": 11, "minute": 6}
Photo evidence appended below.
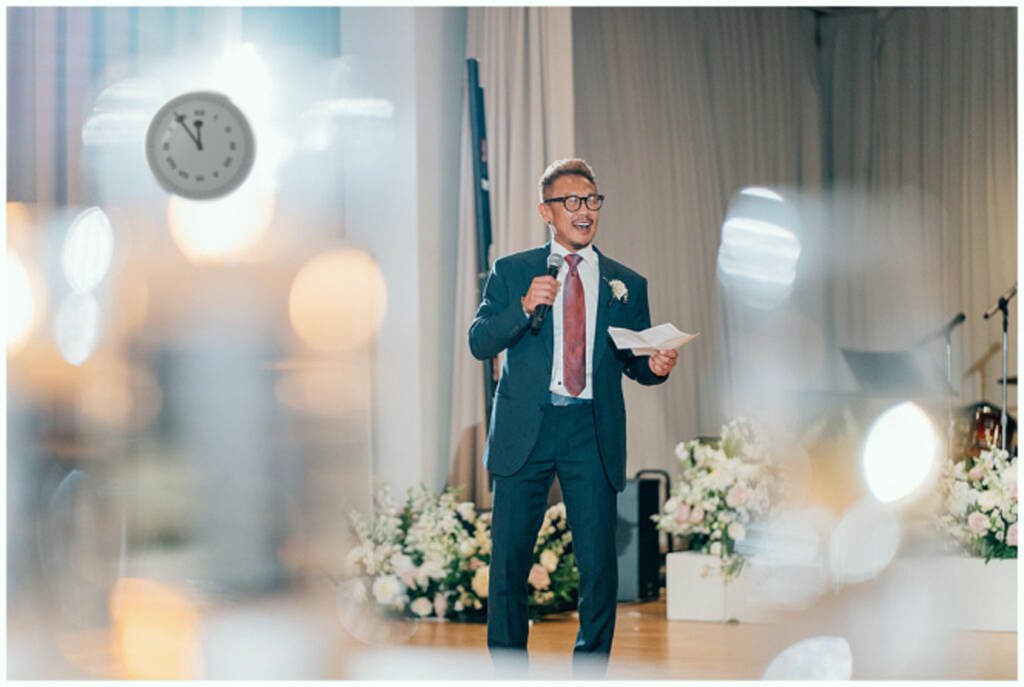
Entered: {"hour": 11, "minute": 54}
